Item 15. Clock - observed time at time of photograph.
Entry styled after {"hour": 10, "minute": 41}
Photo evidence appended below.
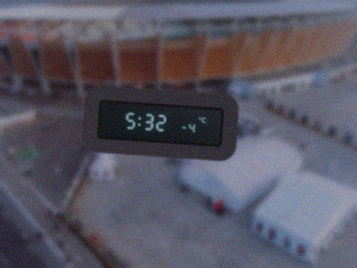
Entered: {"hour": 5, "minute": 32}
